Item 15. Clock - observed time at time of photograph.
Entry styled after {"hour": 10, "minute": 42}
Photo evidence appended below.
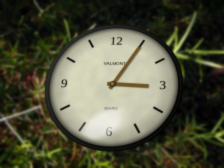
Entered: {"hour": 3, "minute": 5}
